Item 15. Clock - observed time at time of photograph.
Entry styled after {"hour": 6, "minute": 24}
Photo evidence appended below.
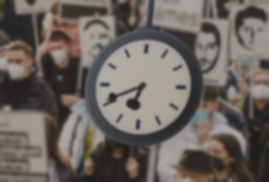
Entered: {"hour": 6, "minute": 41}
